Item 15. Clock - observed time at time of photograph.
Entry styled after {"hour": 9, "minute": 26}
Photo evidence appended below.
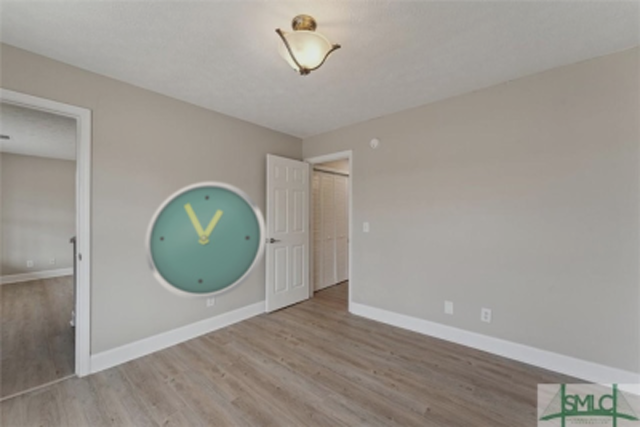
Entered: {"hour": 12, "minute": 55}
